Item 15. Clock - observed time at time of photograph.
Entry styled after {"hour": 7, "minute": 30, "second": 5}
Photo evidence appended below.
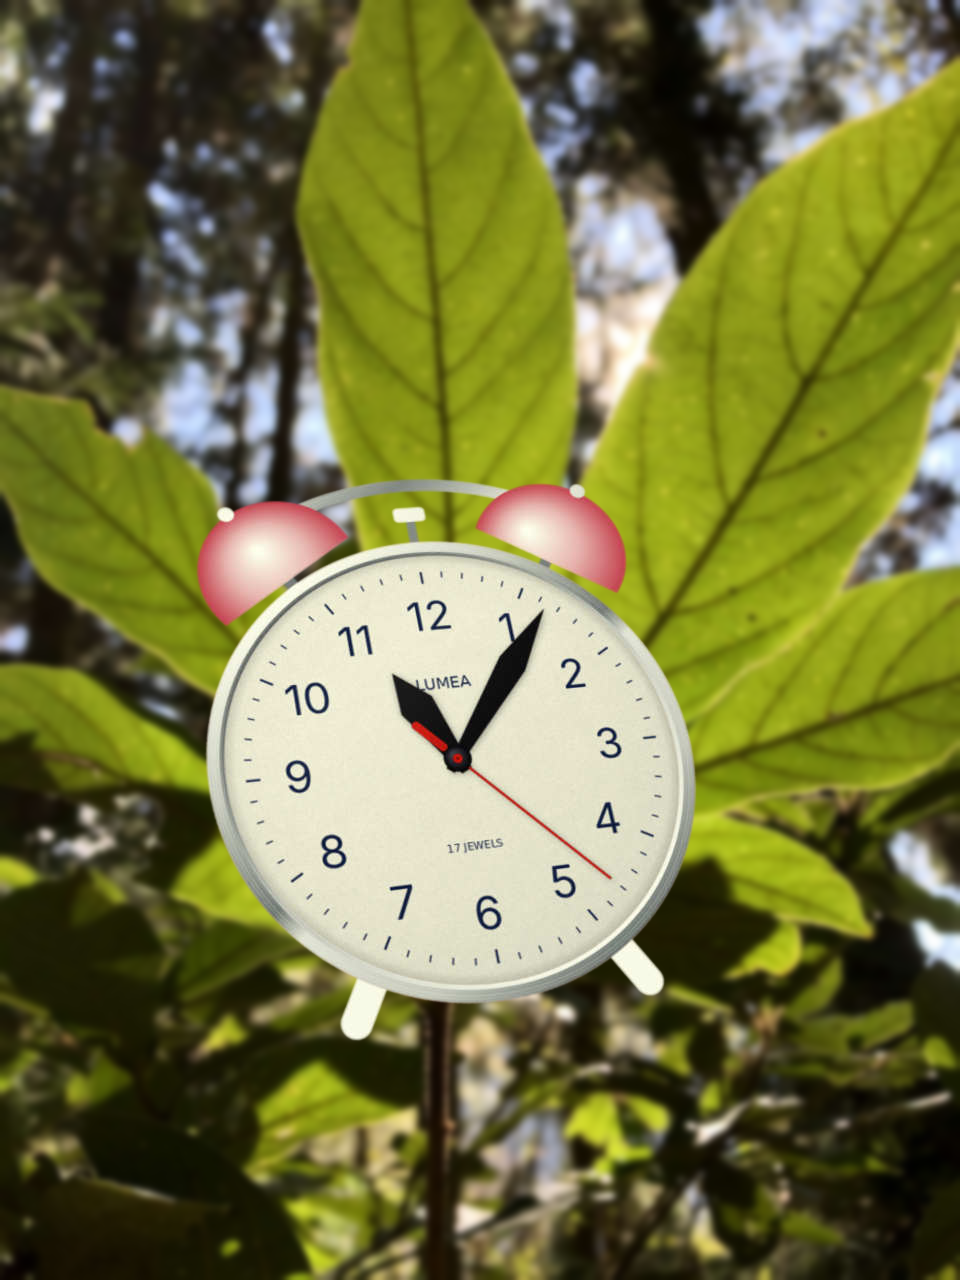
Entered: {"hour": 11, "minute": 6, "second": 23}
